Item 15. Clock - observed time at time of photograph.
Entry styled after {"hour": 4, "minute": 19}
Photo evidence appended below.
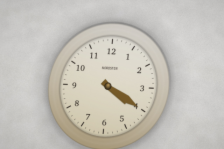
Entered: {"hour": 4, "minute": 20}
